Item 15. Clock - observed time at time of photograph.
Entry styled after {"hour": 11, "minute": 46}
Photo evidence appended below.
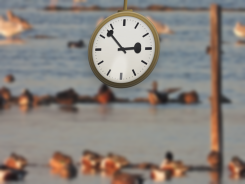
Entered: {"hour": 2, "minute": 53}
